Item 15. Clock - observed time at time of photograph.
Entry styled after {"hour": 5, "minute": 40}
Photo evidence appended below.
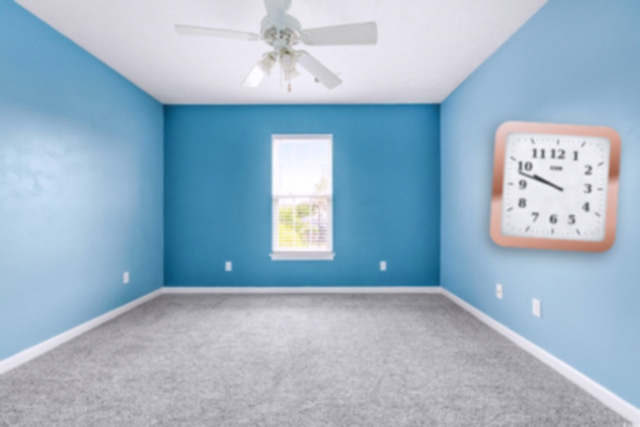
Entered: {"hour": 9, "minute": 48}
